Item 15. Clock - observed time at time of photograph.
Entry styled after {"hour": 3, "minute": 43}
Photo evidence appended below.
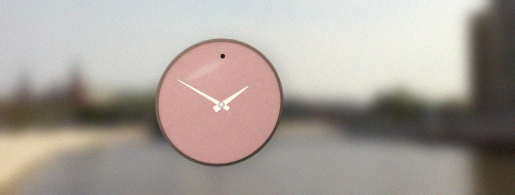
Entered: {"hour": 1, "minute": 50}
